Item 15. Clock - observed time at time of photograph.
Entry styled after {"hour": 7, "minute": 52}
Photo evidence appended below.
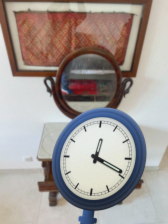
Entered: {"hour": 12, "minute": 19}
